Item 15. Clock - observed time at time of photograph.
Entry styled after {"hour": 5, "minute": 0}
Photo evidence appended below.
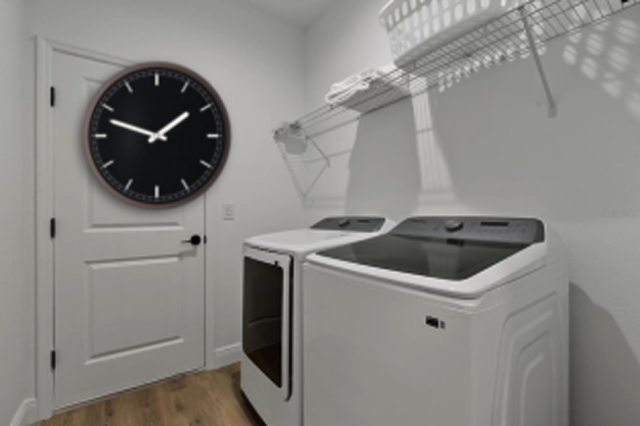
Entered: {"hour": 1, "minute": 48}
